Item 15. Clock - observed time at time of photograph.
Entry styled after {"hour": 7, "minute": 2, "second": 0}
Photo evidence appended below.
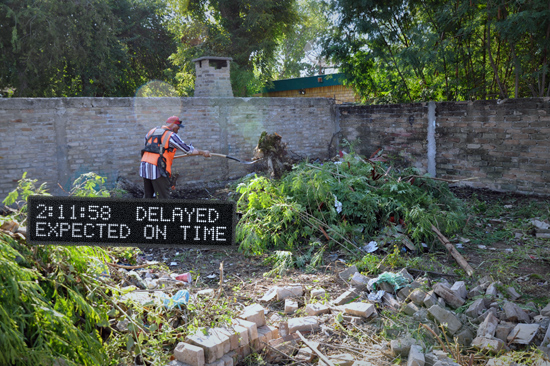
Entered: {"hour": 2, "minute": 11, "second": 58}
